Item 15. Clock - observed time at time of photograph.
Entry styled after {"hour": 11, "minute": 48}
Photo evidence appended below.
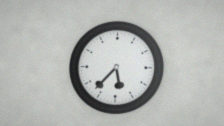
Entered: {"hour": 5, "minute": 37}
